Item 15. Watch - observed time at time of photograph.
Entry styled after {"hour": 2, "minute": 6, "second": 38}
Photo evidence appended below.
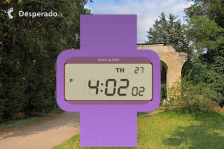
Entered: {"hour": 4, "minute": 2, "second": 2}
